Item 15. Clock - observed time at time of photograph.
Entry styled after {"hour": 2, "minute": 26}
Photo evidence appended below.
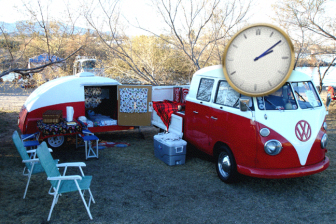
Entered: {"hour": 2, "minute": 9}
